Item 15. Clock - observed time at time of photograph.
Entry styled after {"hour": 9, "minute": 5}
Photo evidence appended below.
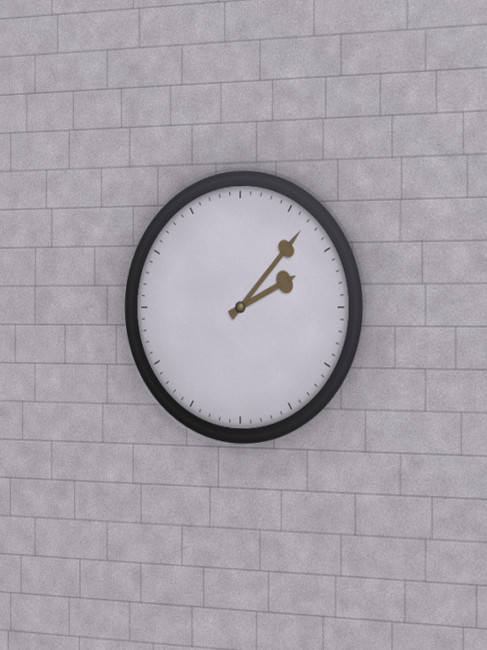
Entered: {"hour": 2, "minute": 7}
